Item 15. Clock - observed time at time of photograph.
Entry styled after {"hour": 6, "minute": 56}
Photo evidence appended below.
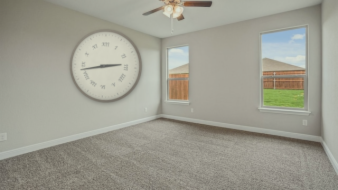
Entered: {"hour": 2, "minute": 43}
